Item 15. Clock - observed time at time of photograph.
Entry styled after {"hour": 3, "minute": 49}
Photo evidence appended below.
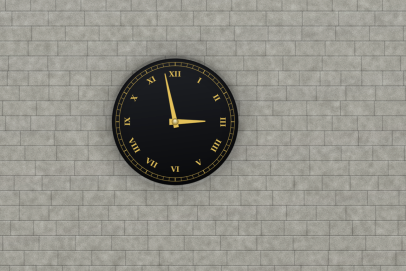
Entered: {"hour": 2, "minute": 58}
